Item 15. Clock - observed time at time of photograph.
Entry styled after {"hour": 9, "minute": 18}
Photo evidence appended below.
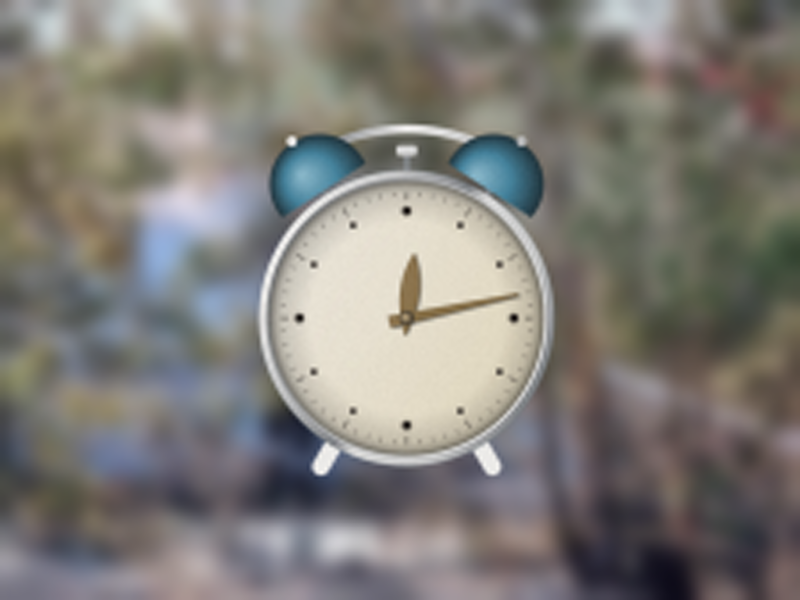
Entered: {"hour": 12, "minute": 13}
